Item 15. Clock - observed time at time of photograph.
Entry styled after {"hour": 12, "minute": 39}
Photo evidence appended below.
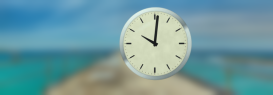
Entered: {"hour": 10, "minute": 1}
